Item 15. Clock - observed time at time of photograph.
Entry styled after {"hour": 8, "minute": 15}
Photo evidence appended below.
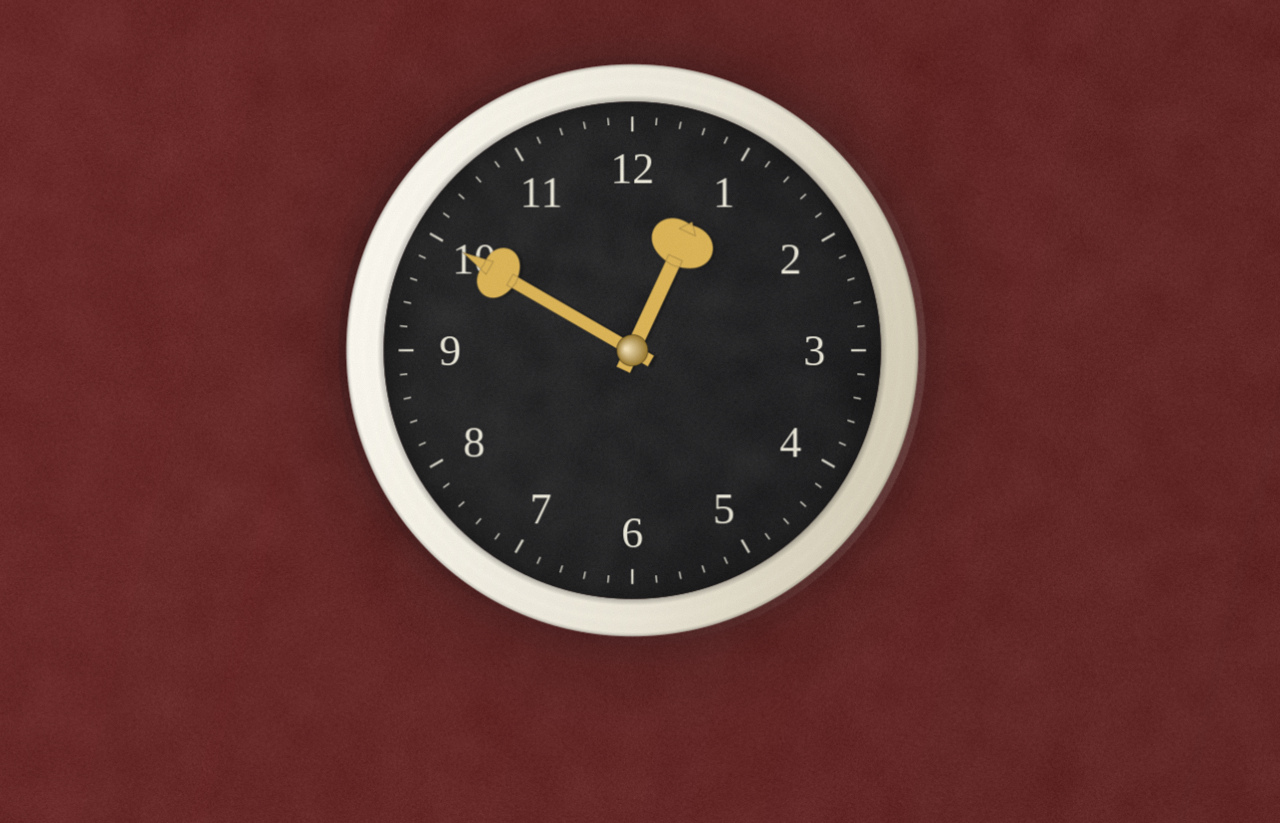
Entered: {"hour": 12, "minute": 50}
